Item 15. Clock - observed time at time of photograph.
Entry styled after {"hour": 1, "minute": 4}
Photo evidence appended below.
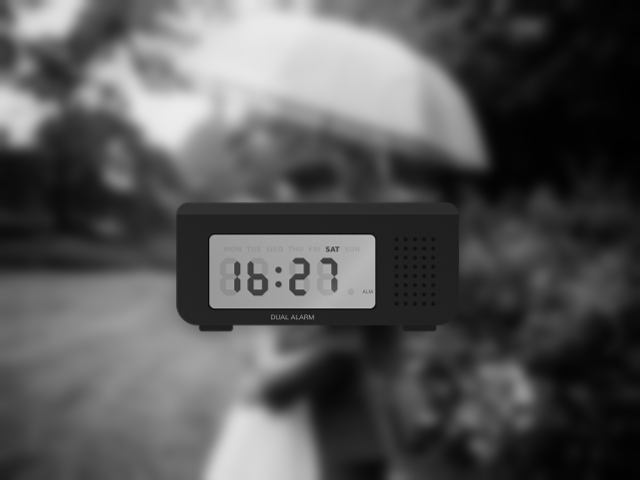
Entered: {"hour": 16, "minute": 27}
